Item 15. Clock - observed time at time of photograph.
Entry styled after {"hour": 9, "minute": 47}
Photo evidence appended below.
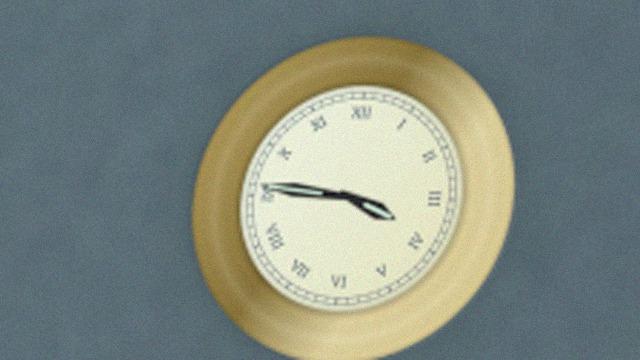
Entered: {"hour": 3, "minute": 46}
